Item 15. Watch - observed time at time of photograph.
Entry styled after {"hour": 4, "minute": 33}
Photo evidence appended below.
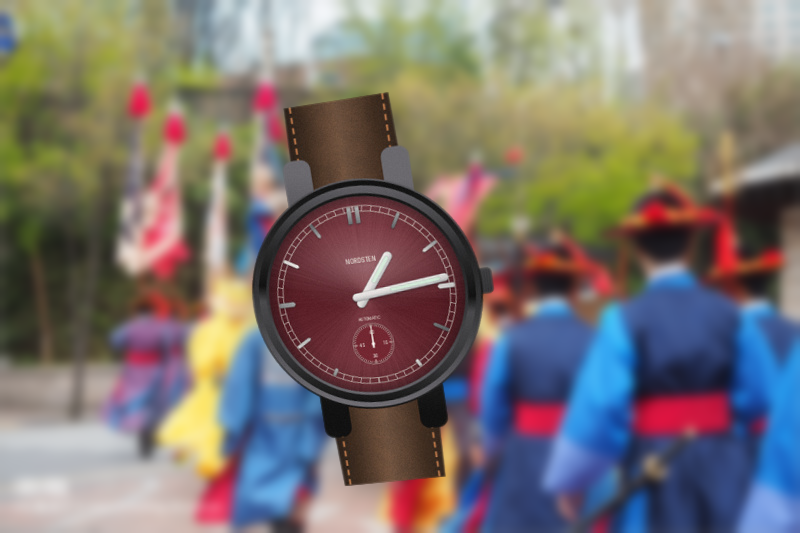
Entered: {"hour": 1, "minute": 14}
